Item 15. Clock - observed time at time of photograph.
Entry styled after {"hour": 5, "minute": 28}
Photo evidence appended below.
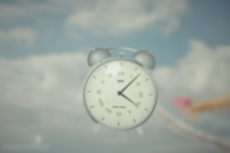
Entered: {"hour": 4, "minute": 7}
